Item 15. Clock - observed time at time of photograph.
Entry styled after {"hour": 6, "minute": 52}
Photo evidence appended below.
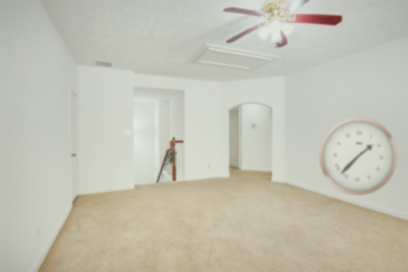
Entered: {"hour": 1, "minute": 37}
